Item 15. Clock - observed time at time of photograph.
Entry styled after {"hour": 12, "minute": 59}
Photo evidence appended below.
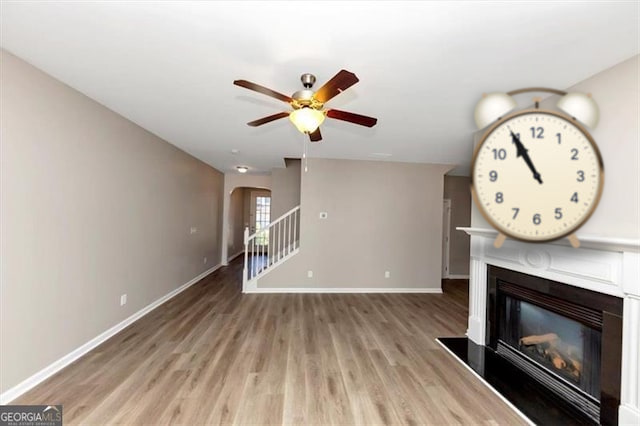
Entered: {"hour": 10, "minute": 55}
